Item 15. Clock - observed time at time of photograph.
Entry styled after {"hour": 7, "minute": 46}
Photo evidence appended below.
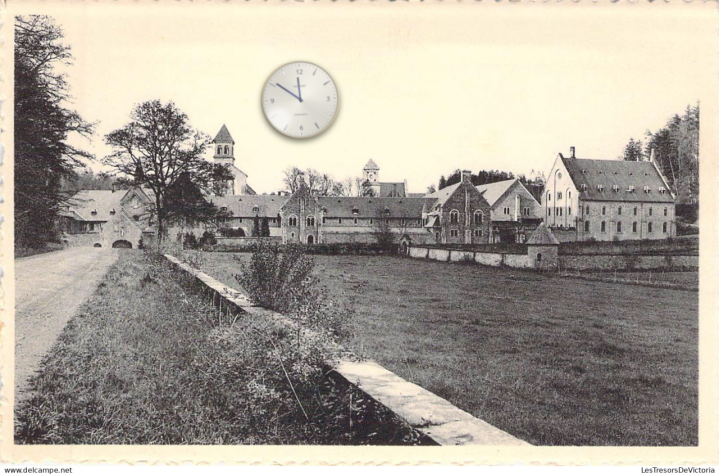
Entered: {"hour": 11, "minute": 51}
